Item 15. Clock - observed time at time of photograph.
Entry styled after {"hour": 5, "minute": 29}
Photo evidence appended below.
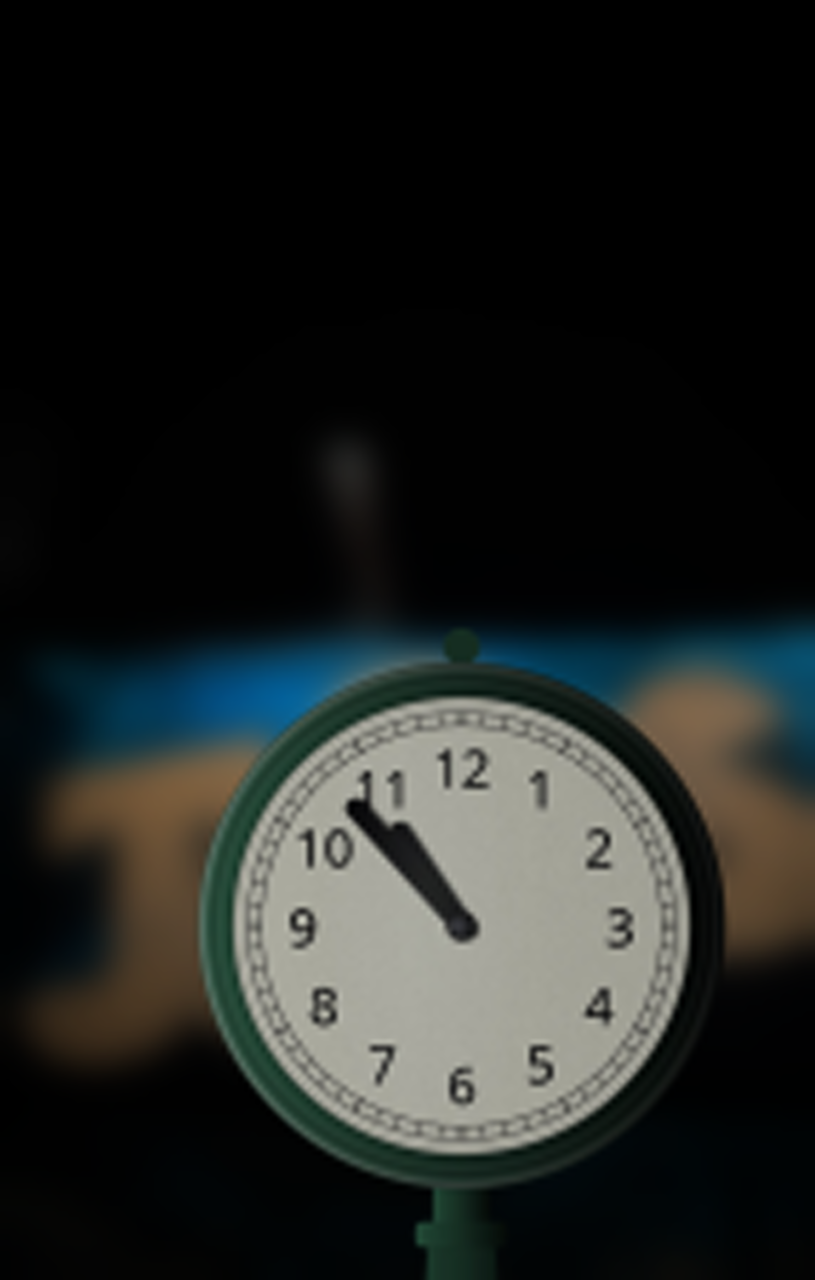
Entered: {"hour": 10, "minute": 53}
